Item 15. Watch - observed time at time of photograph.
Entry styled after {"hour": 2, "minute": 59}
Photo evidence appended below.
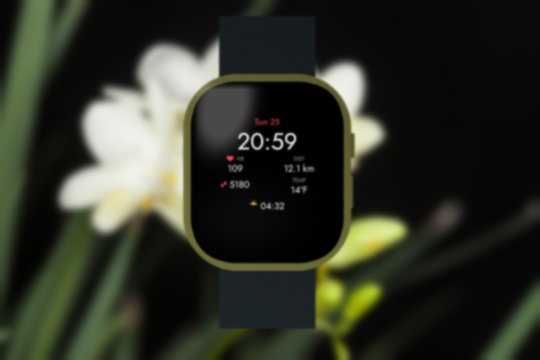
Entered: {"hour": 20, "minute": 59}
